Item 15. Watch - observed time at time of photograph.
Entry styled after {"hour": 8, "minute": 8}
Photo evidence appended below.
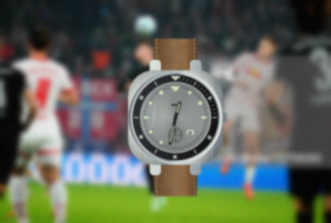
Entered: {"hour": 12, "minute": 32}
